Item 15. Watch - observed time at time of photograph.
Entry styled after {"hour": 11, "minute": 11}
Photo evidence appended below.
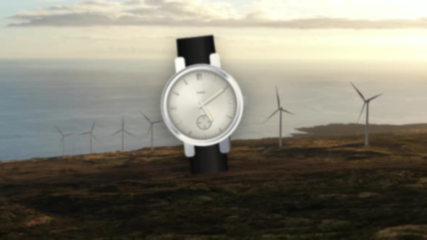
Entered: {"hour": 5, "minute": 10}
